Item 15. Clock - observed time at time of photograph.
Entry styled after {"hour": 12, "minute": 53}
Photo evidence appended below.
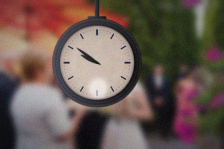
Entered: {"hour": 9, "minute": 51}
